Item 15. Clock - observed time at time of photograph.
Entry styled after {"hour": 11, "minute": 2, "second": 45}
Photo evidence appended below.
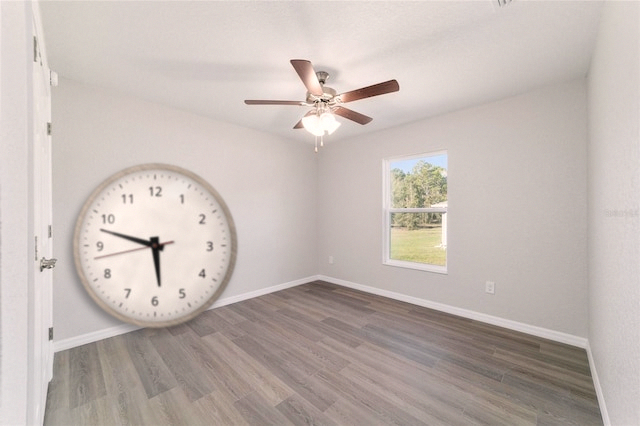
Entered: {"hour": 5, "minute": 47, "second": 43}
